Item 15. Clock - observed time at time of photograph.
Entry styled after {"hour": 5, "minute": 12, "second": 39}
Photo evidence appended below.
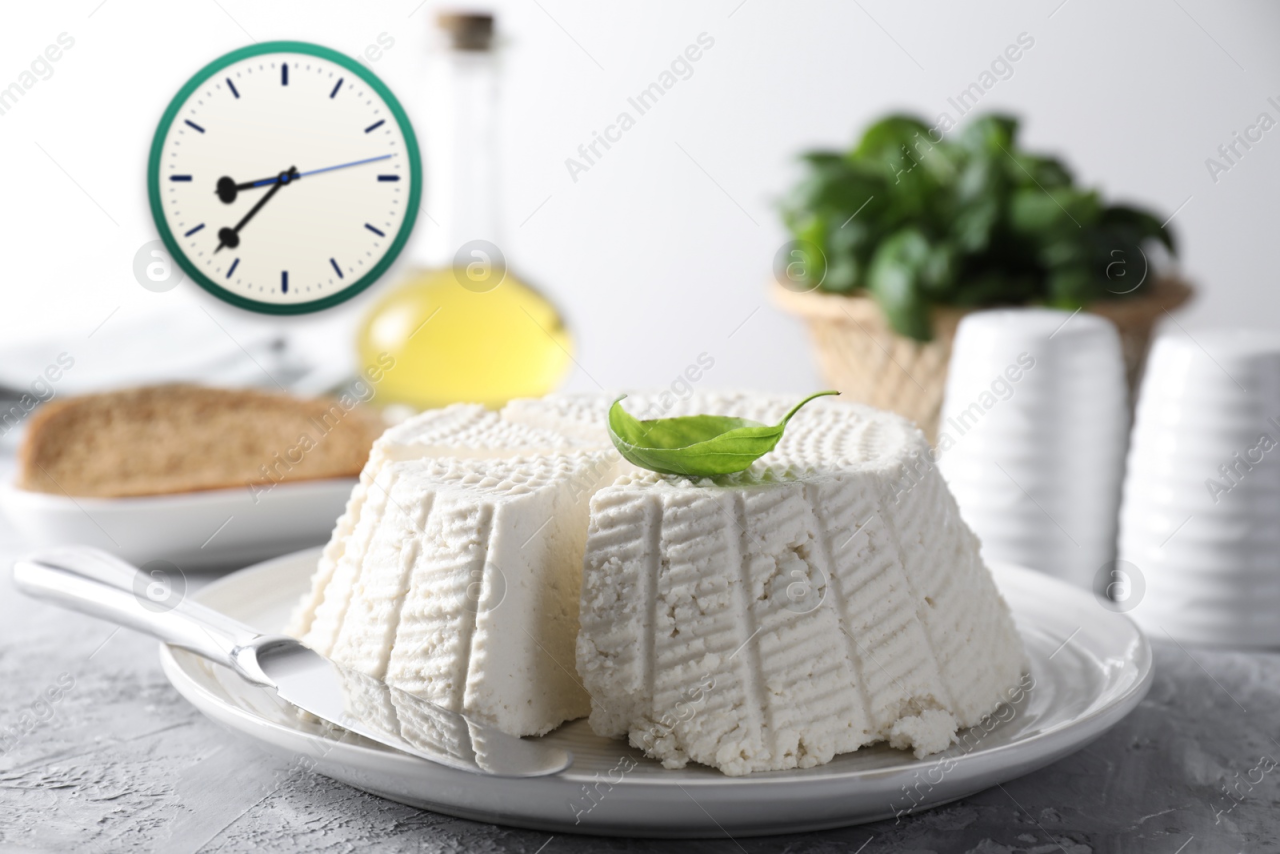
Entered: {"hour": 8, "minute": 37, "second": 13}
